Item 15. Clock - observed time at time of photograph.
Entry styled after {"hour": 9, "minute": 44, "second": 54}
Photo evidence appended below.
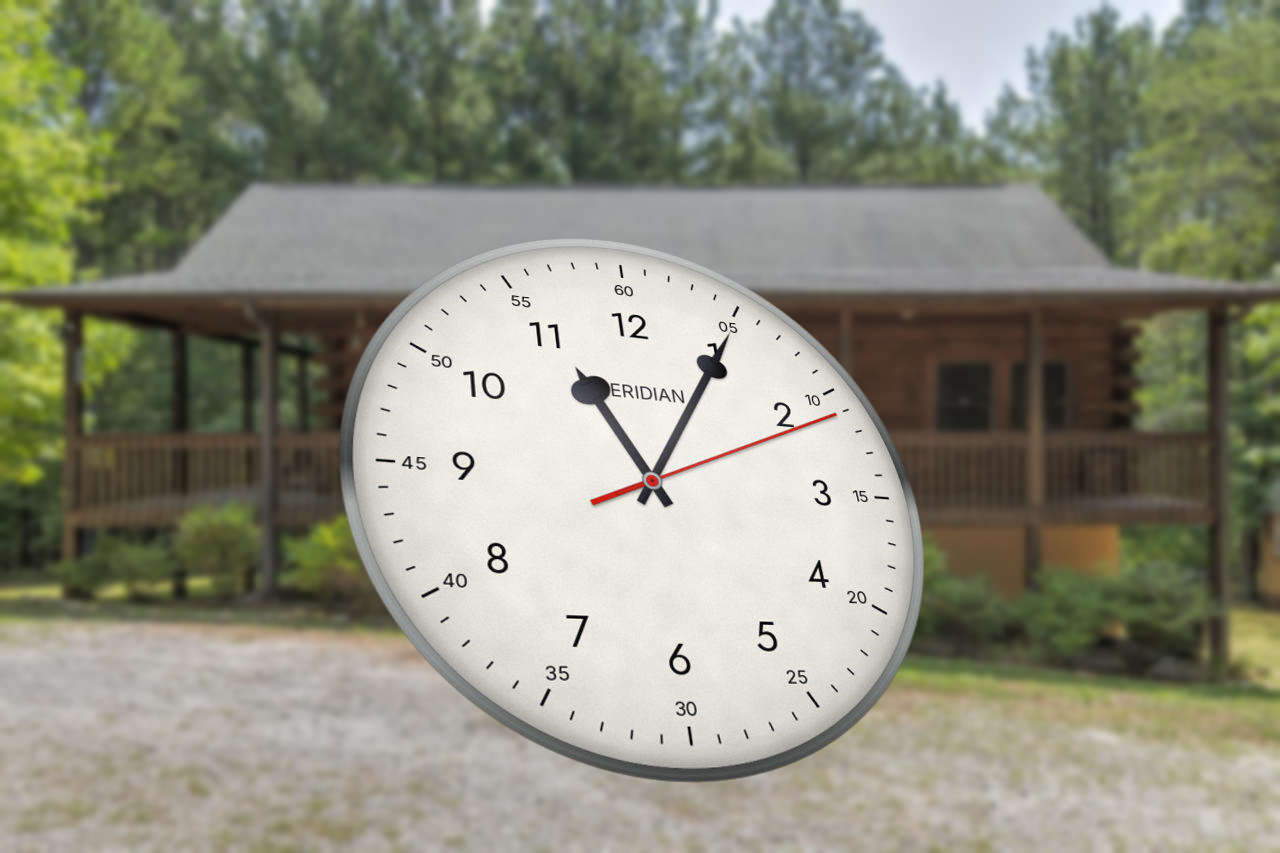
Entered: {"hour": 11, "minute": 5, "second": 11}
